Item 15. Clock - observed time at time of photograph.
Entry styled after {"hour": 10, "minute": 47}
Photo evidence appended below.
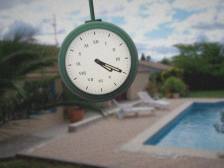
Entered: {"hour": 4, "minute": 20}
